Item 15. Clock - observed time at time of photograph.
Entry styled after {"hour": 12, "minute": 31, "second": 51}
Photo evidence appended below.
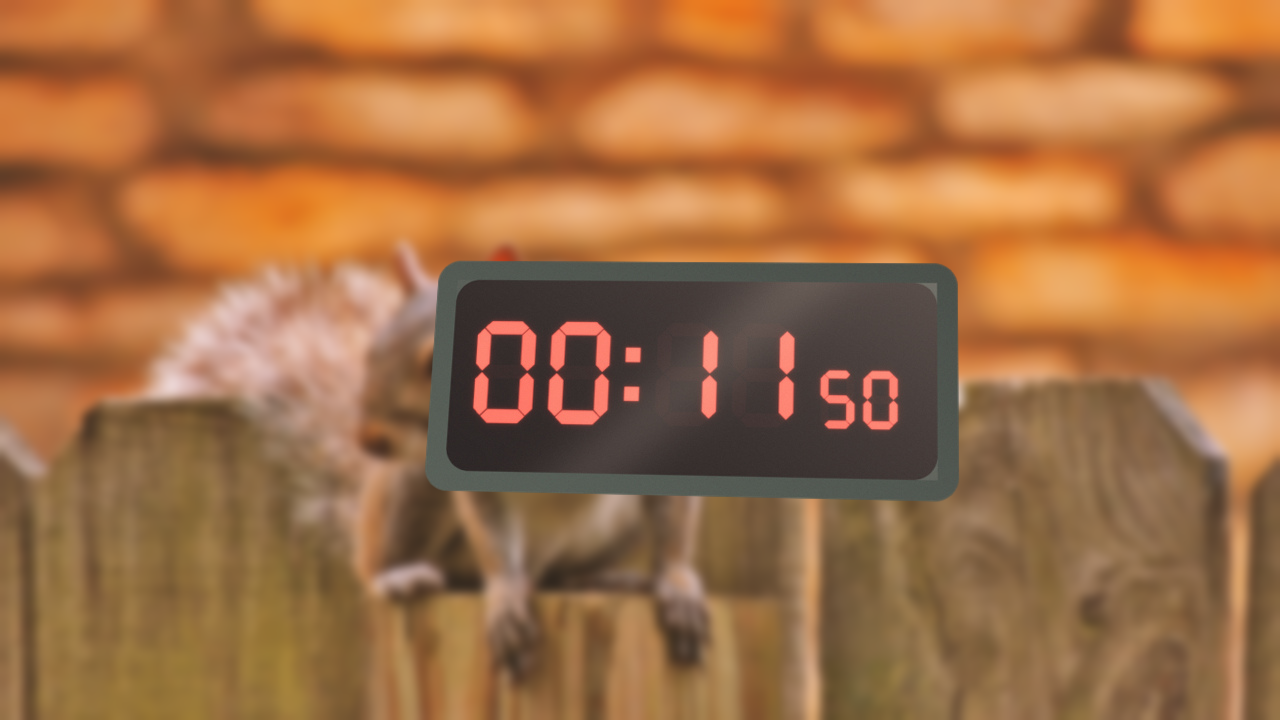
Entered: {"hour": 0, "minute": 11, "second": 50}
